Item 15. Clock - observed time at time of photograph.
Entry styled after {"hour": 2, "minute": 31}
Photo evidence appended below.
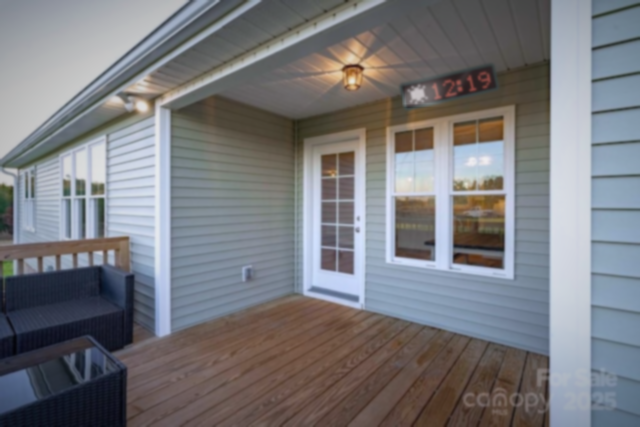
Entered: {"hour": 12, "minute": 19}
